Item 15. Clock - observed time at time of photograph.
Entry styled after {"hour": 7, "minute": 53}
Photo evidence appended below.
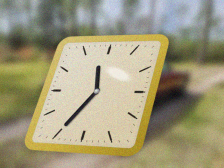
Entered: {"hour": 11, "minute": 35}
